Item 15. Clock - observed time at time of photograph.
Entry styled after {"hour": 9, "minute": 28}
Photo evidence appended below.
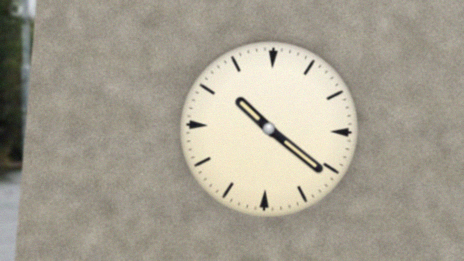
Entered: {"hour": 10, "minute": 21}
